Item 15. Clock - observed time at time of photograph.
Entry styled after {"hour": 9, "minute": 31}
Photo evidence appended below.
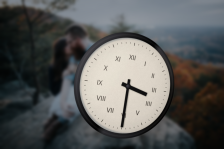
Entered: {"hour": 3, "minute": 30}
